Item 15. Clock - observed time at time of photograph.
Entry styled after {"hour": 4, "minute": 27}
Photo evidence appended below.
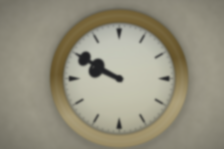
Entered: {"hour": 9, "minute": 50}
